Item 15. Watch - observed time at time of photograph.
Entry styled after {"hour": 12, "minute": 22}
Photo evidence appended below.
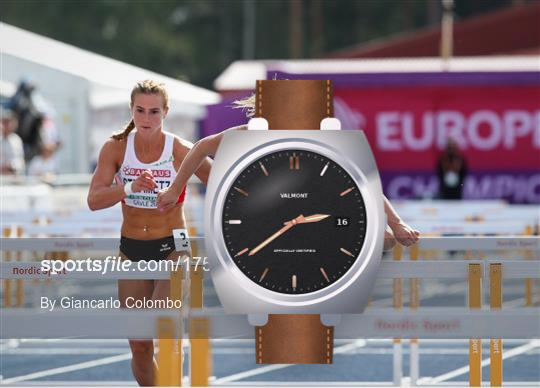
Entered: {"hour": 2, "minute": 39}
